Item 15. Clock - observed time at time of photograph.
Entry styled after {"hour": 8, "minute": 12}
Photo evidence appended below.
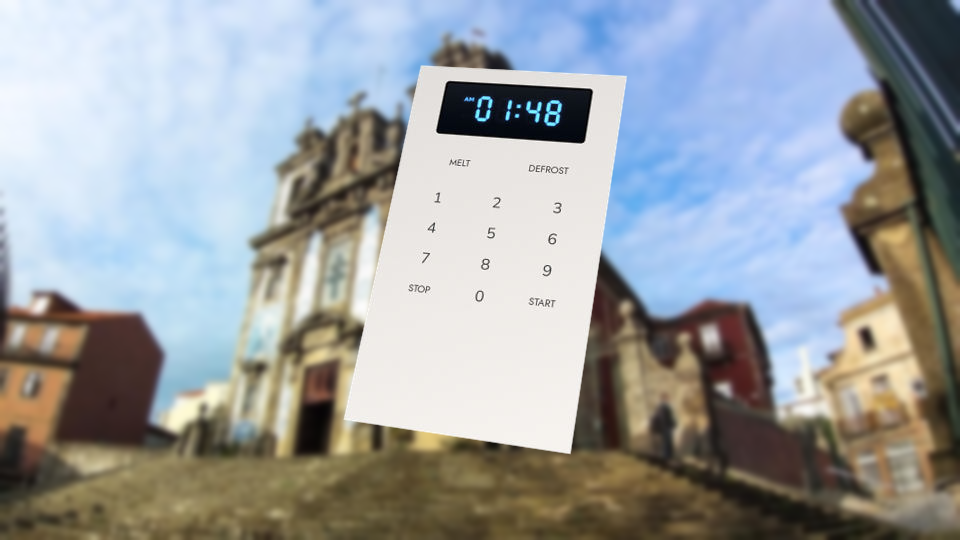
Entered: {"hour": 1, "minute": 48}
